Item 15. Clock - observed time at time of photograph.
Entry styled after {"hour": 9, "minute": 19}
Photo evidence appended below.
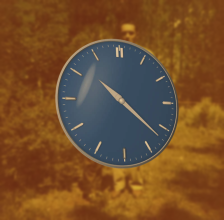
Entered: {"hour": 10, "minute": 22}
